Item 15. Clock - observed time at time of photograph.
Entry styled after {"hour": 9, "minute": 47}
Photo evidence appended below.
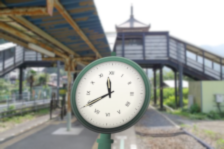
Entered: {"hour": 11, "minute": 40}
